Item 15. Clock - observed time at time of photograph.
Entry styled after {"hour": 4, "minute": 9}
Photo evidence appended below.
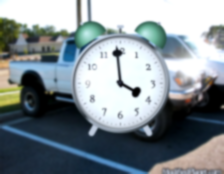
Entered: {"hour": 3, "minute": 59}
